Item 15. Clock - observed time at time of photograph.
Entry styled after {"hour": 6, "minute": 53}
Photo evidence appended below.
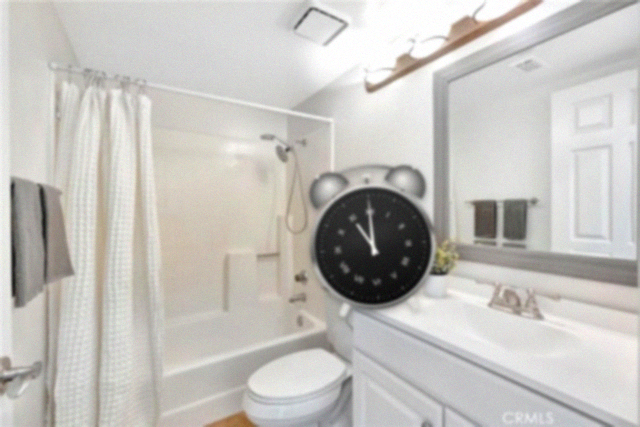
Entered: {"hour": 11, "minute": 0}
